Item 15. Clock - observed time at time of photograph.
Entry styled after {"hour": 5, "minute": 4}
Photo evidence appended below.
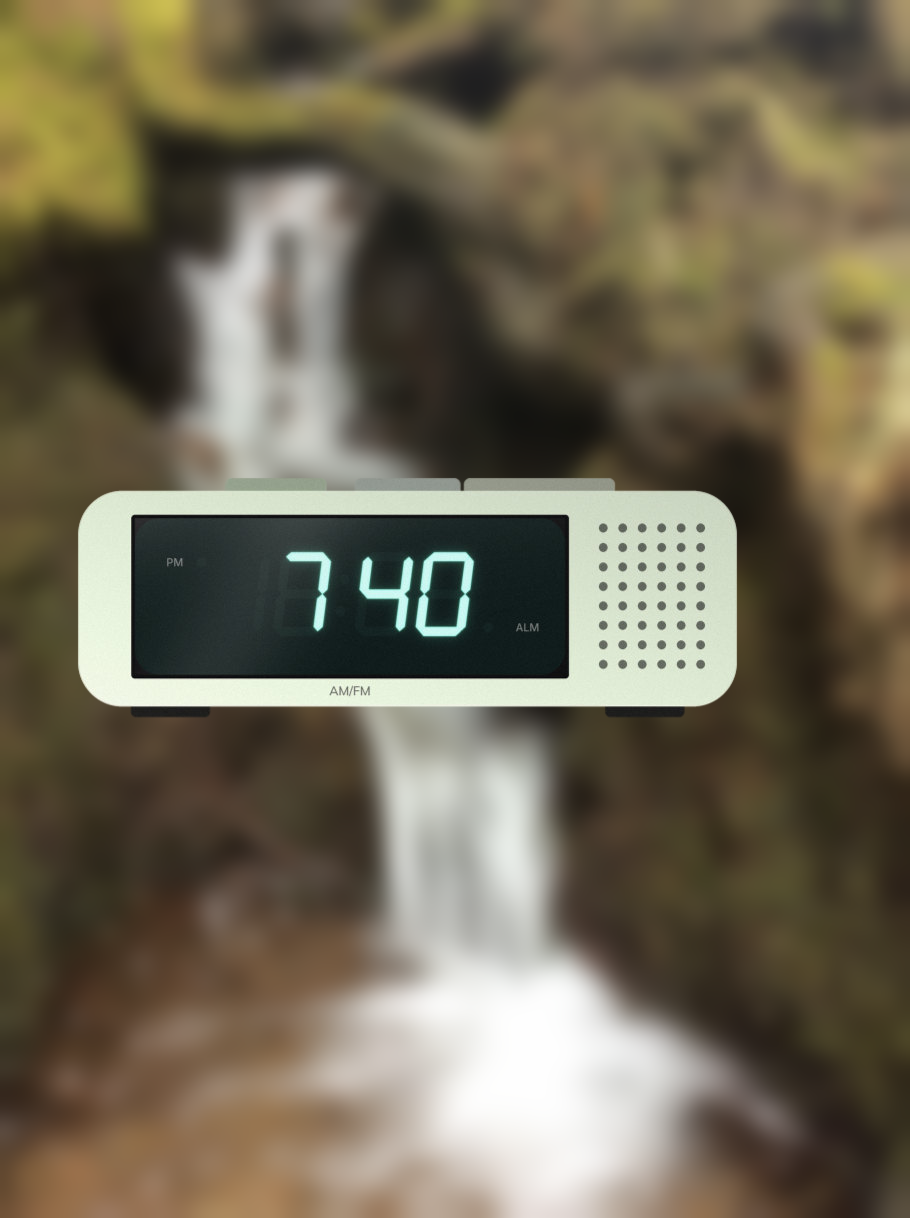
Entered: {"hour": 7, "minute": 40}
